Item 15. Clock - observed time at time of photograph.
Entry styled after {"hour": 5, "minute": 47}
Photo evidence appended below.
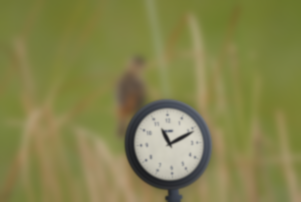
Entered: {"hour": 11, "minute": 11}
